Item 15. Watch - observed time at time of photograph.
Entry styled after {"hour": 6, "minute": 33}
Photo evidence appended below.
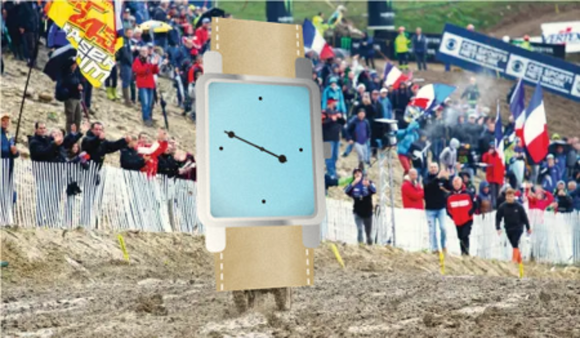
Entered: {"hour": 3, "minute": 49}
